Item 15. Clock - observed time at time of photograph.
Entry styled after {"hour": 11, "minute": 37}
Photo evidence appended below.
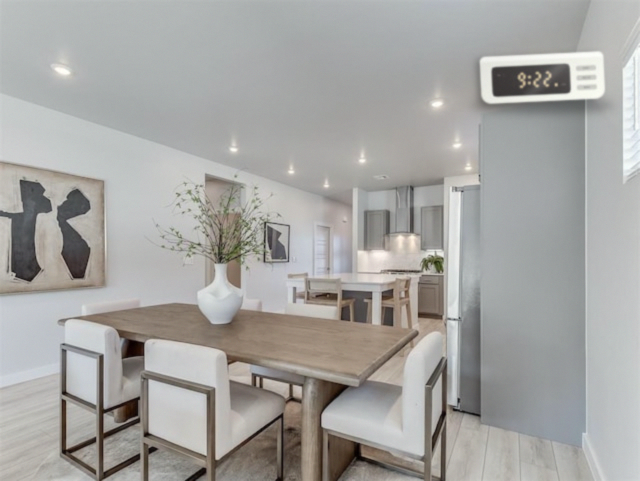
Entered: {"hour": 9, "minute": 22}
